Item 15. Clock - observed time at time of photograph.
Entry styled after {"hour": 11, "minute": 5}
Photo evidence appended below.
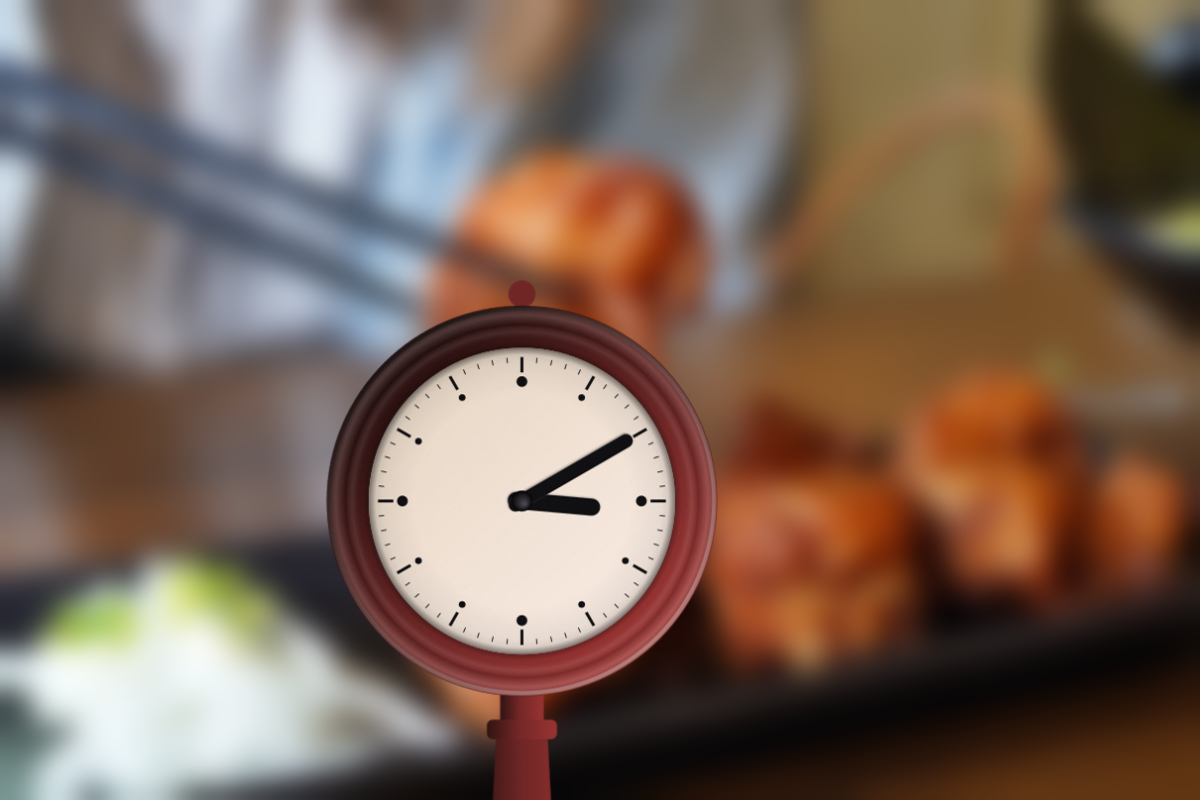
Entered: {"hour": 3, "minute": 10}
